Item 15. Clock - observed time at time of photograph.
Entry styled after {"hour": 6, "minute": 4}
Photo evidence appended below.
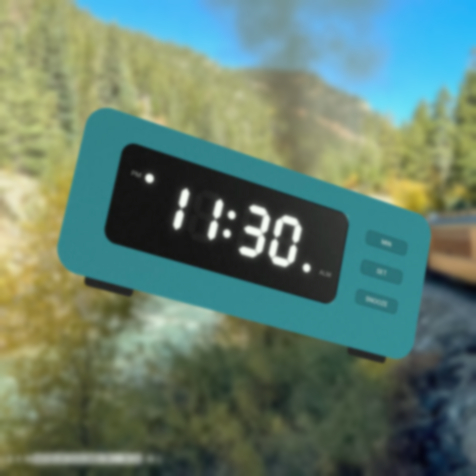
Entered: {"hour": 11, "minute": 30}
